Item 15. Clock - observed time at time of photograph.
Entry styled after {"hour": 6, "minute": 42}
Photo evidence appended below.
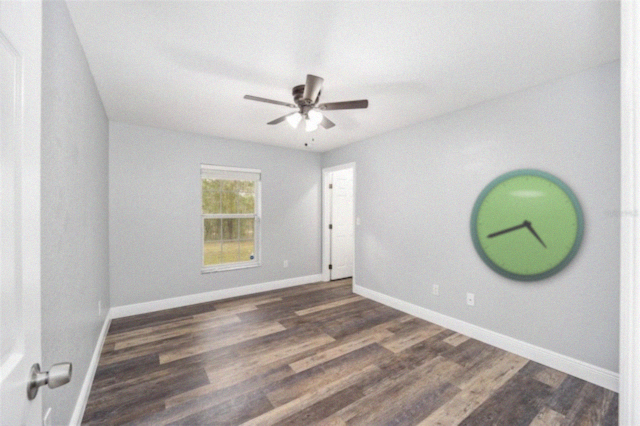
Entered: {"hour": 4, "minute": 42}
